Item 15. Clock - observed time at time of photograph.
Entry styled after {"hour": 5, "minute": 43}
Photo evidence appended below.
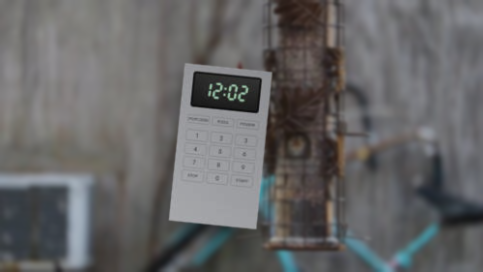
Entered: {"hour": 12, "minute": 2}
